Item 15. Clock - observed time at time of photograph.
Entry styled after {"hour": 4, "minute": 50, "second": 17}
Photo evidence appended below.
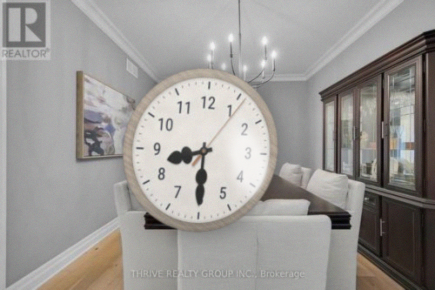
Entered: {"hour": 8, "minute": 30, "second": 6}
